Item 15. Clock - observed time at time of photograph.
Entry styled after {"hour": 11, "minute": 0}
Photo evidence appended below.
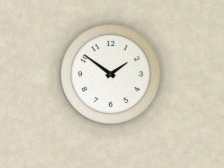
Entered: {"hour": 1, "minute": 51}
